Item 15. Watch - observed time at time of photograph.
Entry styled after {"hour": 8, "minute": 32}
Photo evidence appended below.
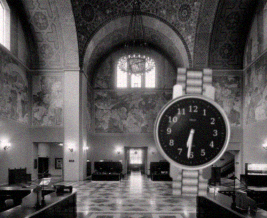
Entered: {"hour": 6, "minute": 31}
